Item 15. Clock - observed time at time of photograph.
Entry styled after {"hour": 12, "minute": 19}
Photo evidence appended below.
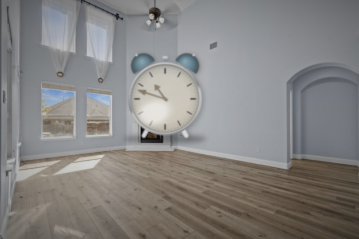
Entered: {"hour": 10, "minute": 48}
